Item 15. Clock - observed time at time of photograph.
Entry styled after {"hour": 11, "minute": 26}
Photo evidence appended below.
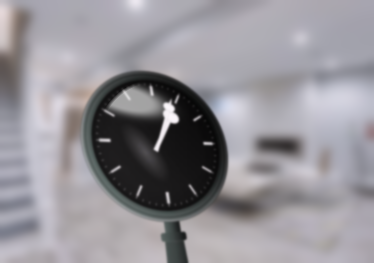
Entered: {"hour": 1, "minute": 4}
